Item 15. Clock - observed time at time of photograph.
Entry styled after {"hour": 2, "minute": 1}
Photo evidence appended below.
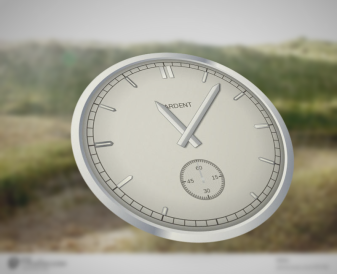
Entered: {"hour": 11, "minute": 7}
